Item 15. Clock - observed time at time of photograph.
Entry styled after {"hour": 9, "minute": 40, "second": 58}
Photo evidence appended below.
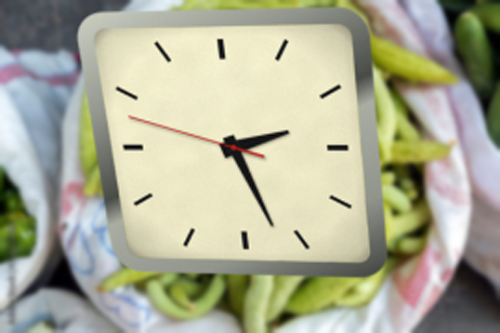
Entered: {"hour": 2, "minute": 26, "second": 48}
